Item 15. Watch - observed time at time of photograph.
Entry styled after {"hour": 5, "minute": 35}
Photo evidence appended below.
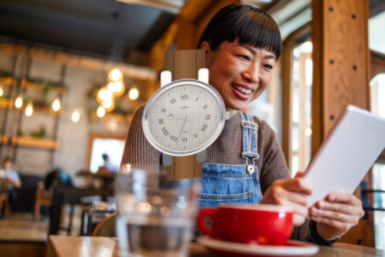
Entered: {"hour": 9, "minute": 33}
